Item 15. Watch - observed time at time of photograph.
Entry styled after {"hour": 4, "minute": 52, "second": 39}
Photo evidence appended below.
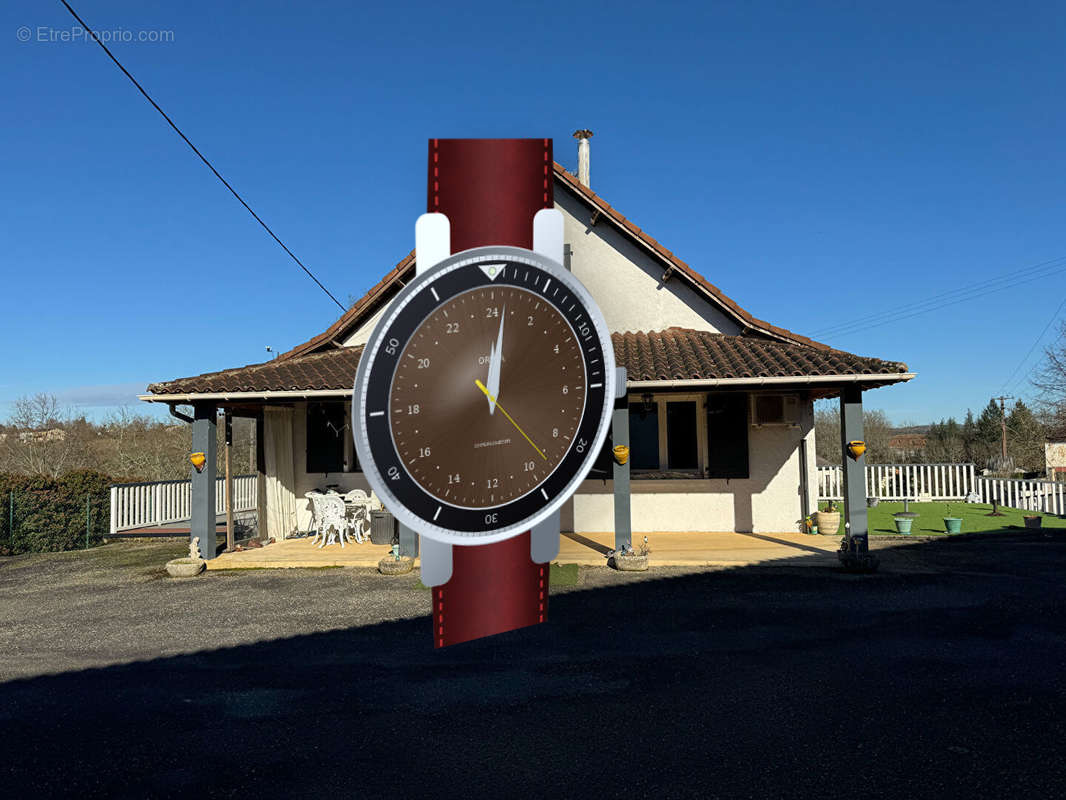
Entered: {"hour": 0, "minute": 1, "second": 23}
